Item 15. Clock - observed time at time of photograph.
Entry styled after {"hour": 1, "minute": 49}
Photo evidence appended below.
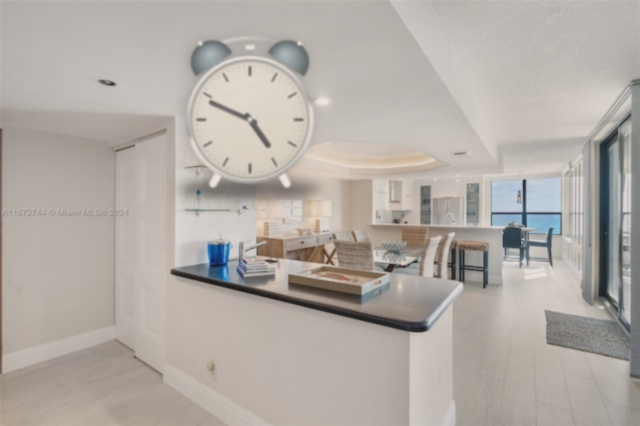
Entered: {"hour": 4, "minute": 49}
